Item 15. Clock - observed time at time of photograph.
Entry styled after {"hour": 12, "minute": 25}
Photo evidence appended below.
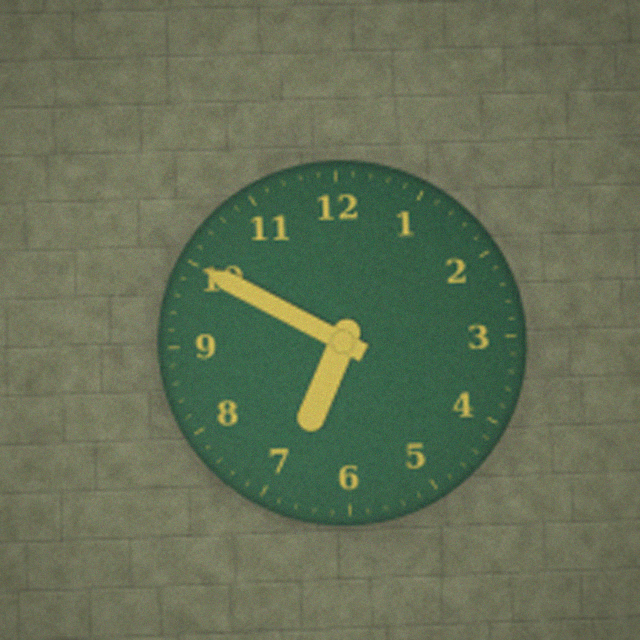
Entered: {"hour": 6, "minute": 50}
